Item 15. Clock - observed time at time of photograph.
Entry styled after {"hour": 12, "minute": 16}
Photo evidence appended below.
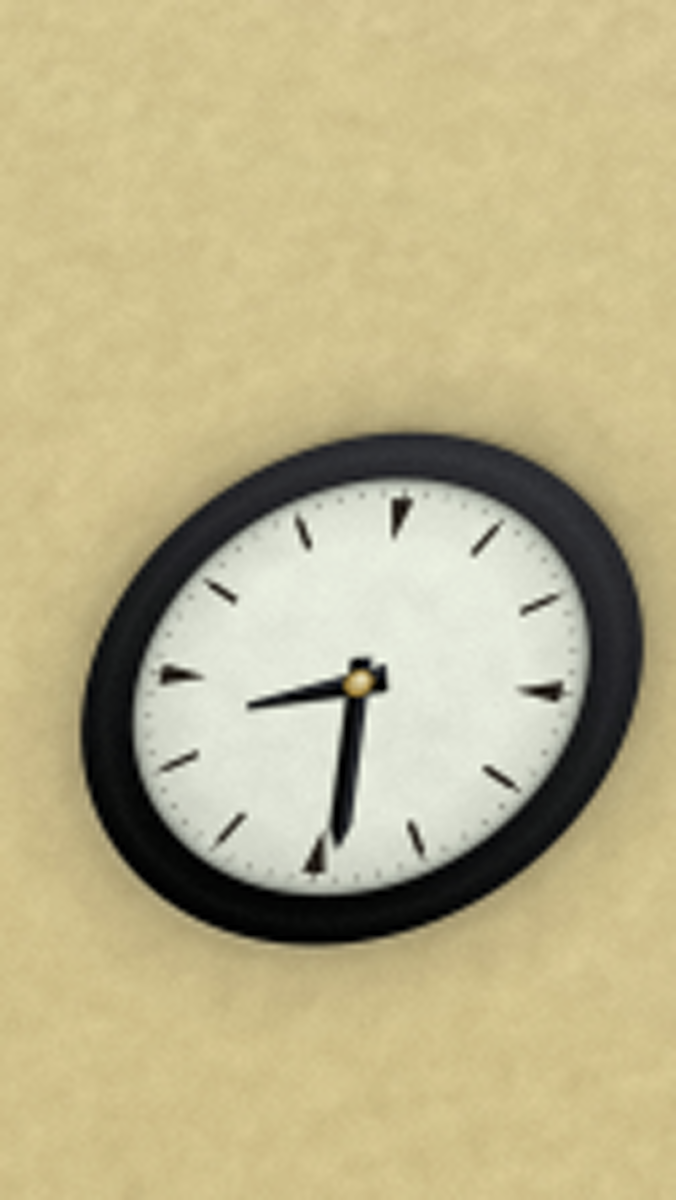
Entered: {"hour": 8, "minute": 29}
